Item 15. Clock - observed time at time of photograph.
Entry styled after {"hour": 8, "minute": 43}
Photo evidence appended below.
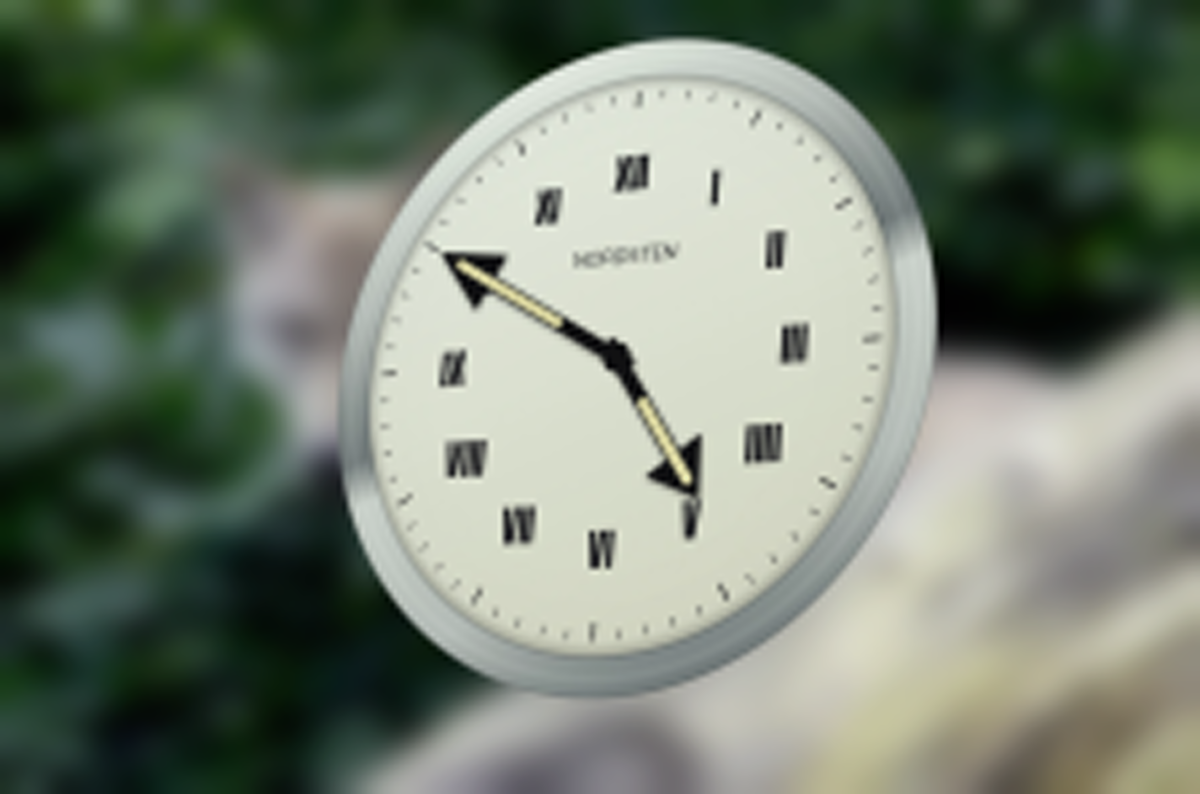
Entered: {"hour": 4, "minute": 50}
